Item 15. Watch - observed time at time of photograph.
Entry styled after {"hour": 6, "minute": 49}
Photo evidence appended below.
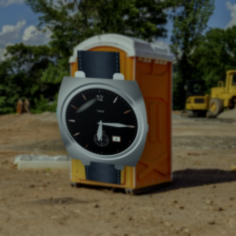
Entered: {"hour": 6, "minute": 15}
